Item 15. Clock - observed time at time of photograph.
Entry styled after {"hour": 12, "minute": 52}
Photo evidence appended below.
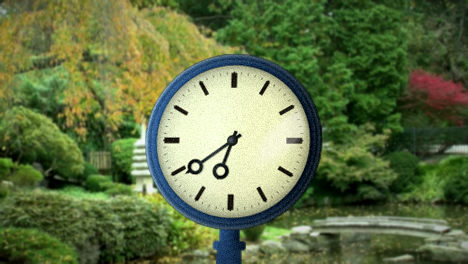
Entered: {"hour": 6, "minute": 39}
